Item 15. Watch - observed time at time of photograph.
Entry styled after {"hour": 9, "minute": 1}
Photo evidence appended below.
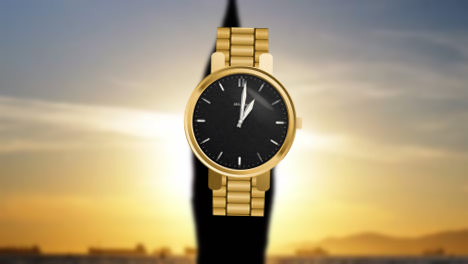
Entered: {"hour": 1, "minute": 1}
